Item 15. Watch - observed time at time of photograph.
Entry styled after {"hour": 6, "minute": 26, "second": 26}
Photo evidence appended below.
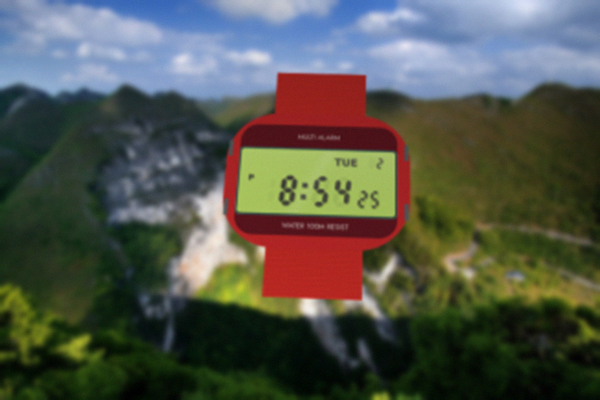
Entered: {"hour": 8, "minute": 54, "second": 25}
